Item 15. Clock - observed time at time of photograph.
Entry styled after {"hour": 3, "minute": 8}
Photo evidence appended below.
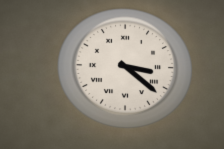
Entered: {"hour": 3, "minute": 22}
